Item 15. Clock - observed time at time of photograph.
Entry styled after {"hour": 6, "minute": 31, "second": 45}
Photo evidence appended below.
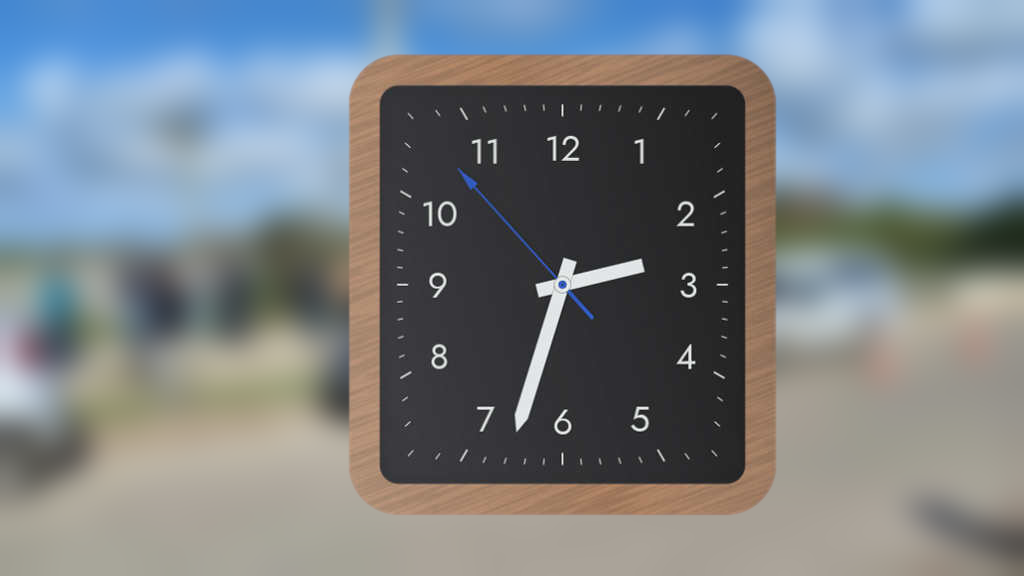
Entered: {"hour": 2, "minute": 32, "second": 53}
